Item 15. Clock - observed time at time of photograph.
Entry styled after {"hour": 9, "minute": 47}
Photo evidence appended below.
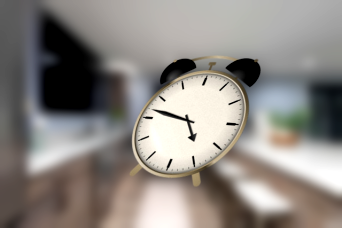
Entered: {"hour": 4, "minute": 47}
